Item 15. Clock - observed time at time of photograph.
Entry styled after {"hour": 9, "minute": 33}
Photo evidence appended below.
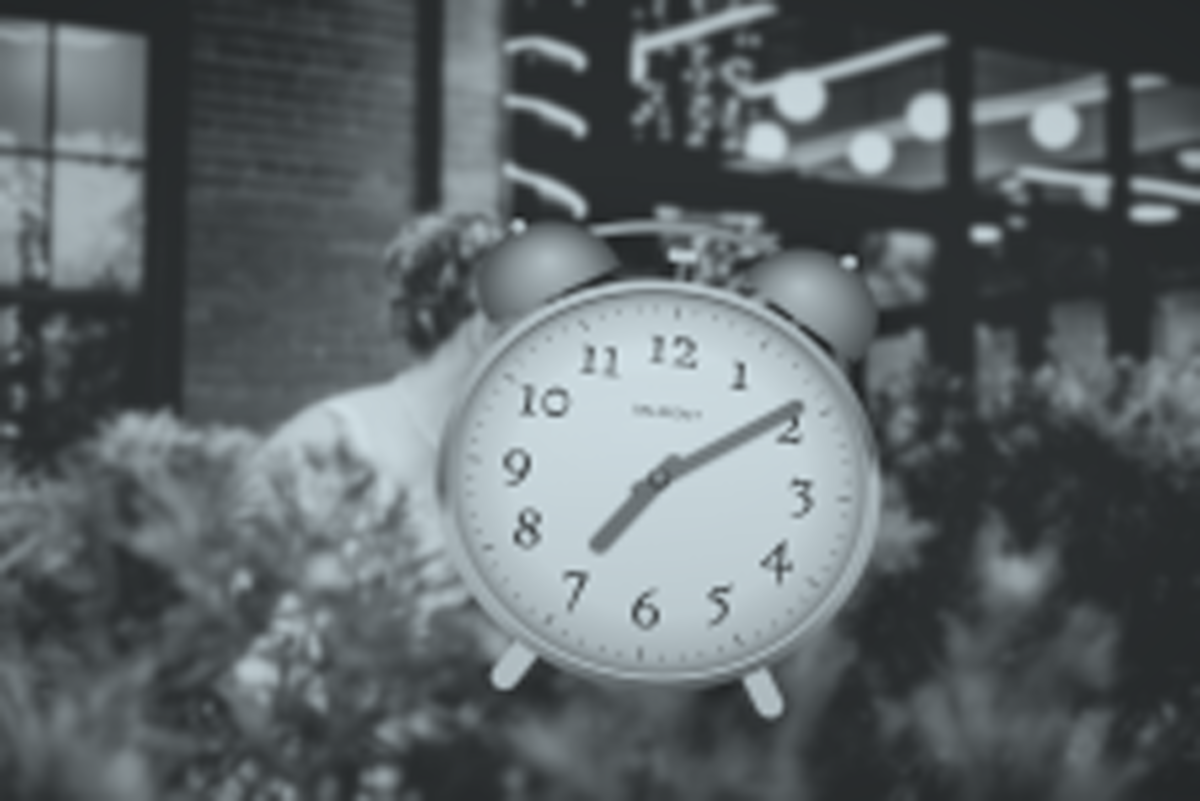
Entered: {"hour": 7, "minute": 9}
